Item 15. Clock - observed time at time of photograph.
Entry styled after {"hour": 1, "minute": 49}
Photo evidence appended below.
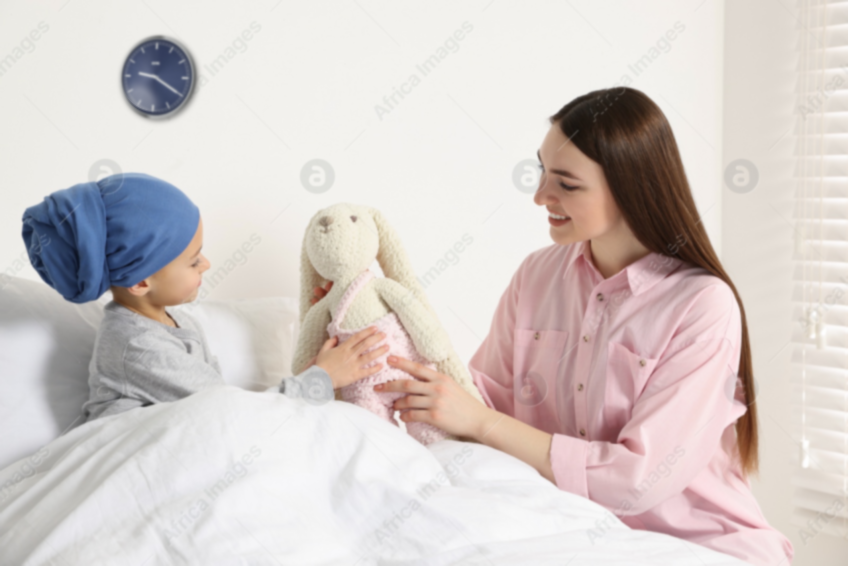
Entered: {"hour": 9, "minute": 20}
